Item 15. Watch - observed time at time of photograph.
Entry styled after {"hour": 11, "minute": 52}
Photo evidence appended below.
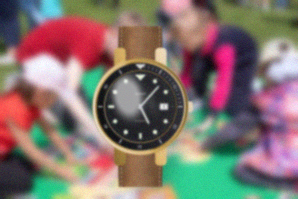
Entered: {"hour": 5, "minute": 7}
